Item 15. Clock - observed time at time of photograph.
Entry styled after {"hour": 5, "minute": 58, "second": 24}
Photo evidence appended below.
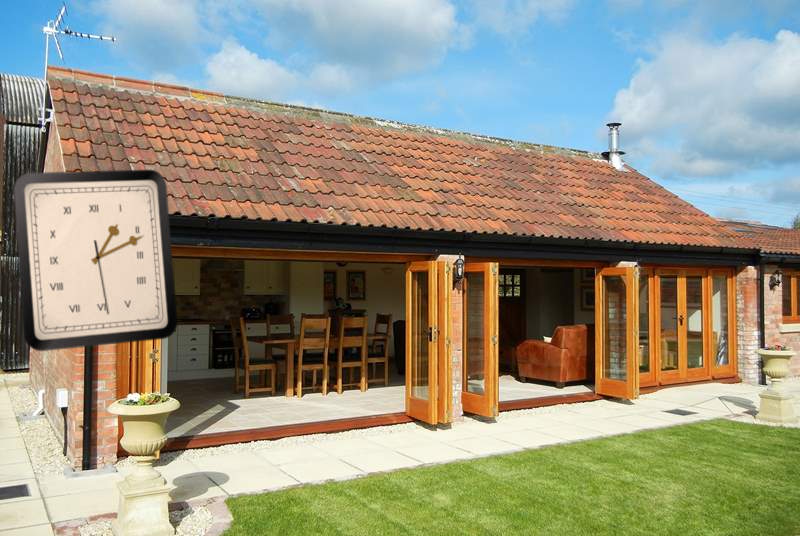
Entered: {"hour": 1, "minute": 11, "second": 29}
